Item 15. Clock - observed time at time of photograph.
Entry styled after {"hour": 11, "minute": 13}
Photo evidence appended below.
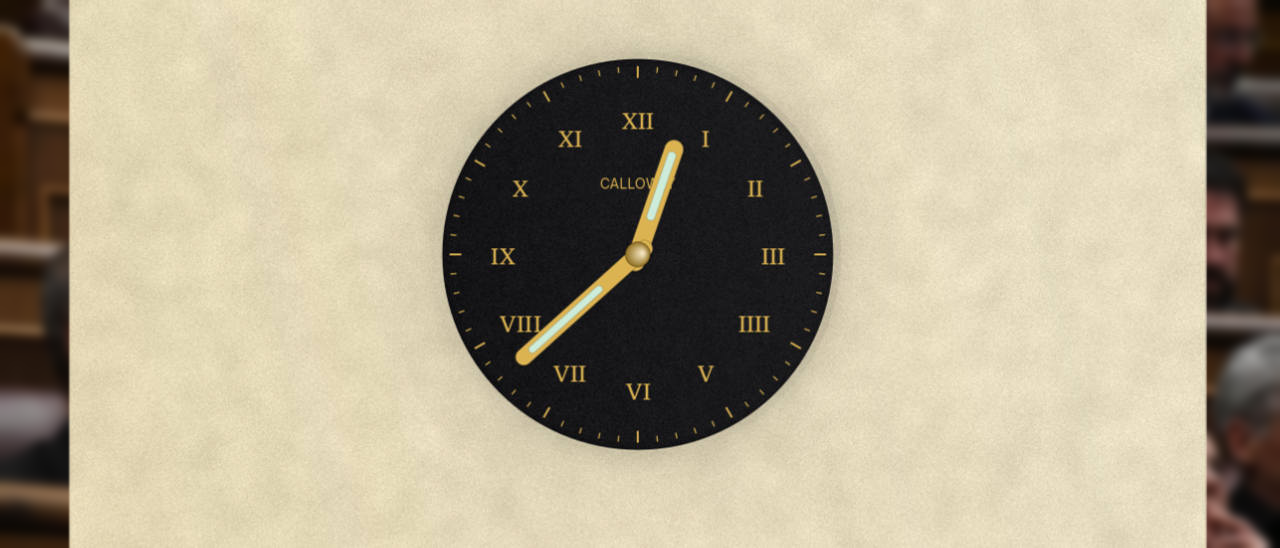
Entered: {"hour": 12, "minute": 38}
